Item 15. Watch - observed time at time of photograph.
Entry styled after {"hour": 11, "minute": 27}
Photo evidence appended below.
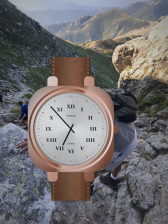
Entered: {"hour": 6, "minute": 53}
